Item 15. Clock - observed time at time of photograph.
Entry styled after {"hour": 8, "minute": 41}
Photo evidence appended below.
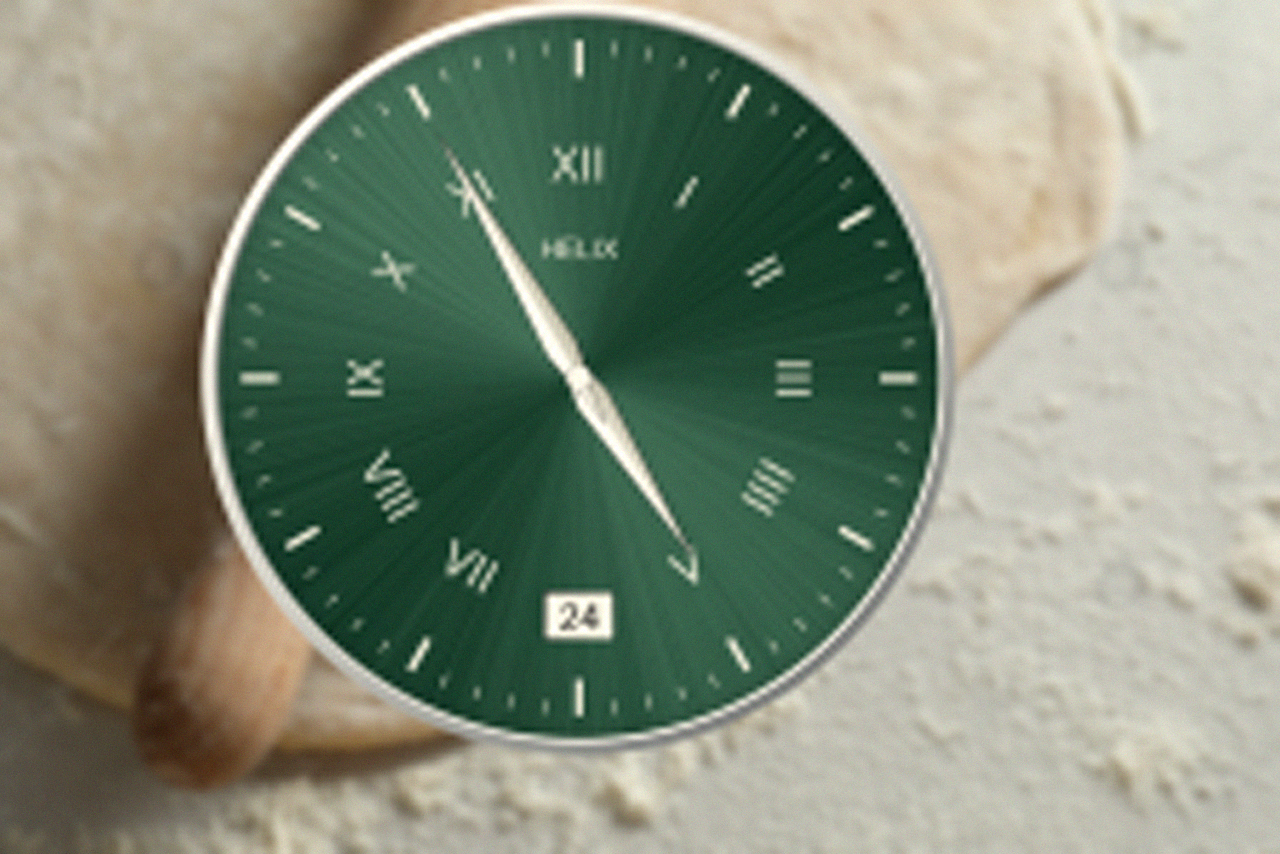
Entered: {"hour": 4, "minute": 55}
